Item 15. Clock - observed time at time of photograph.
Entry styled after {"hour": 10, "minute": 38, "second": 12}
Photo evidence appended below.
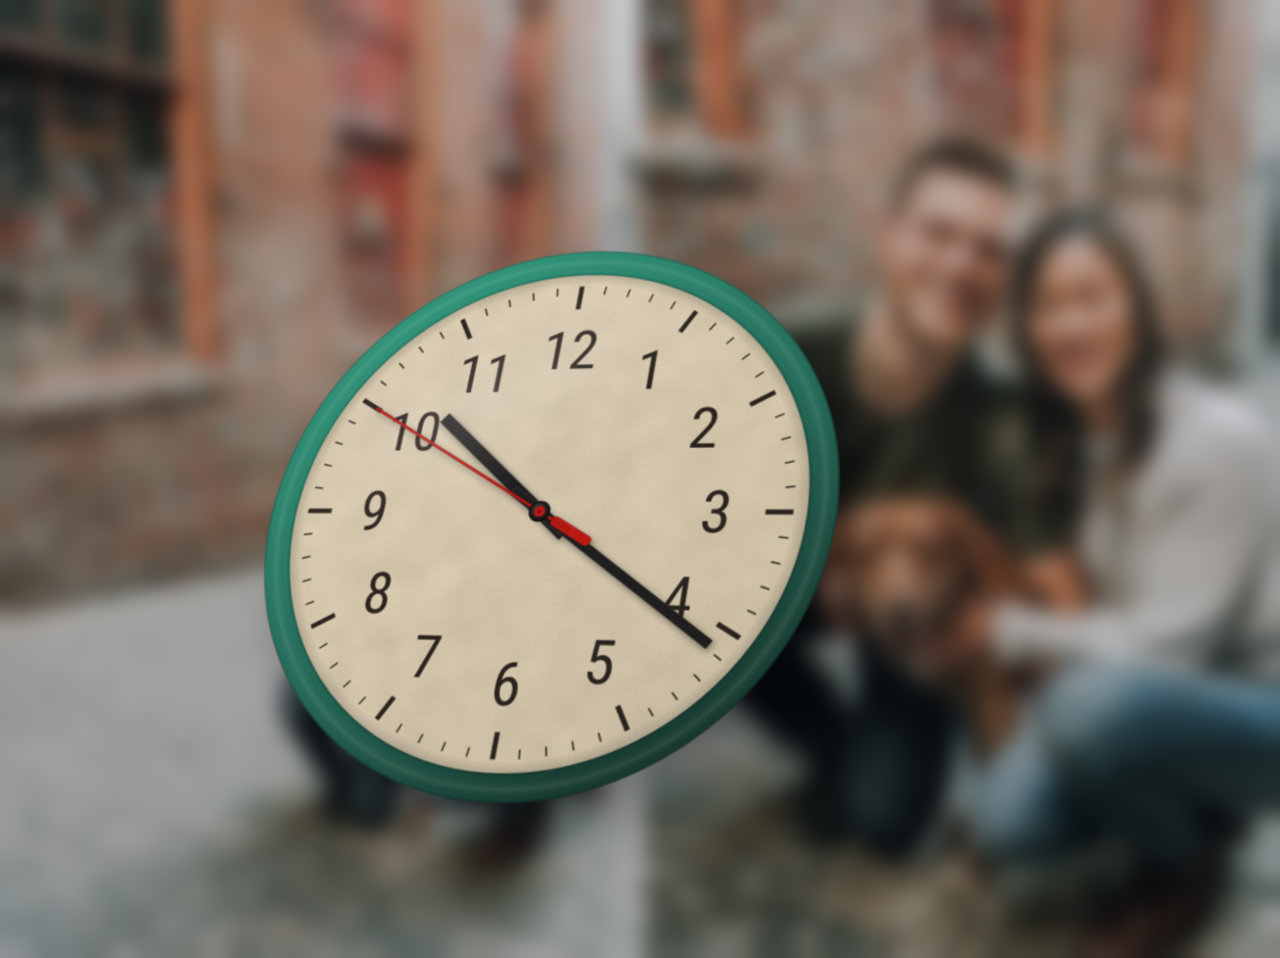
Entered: {"hour": 10, "minute": 20, "second": 50}
